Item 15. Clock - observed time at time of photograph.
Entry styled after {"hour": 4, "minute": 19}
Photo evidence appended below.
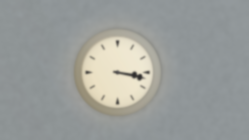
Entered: {"hour": 3, "minute": 17}
